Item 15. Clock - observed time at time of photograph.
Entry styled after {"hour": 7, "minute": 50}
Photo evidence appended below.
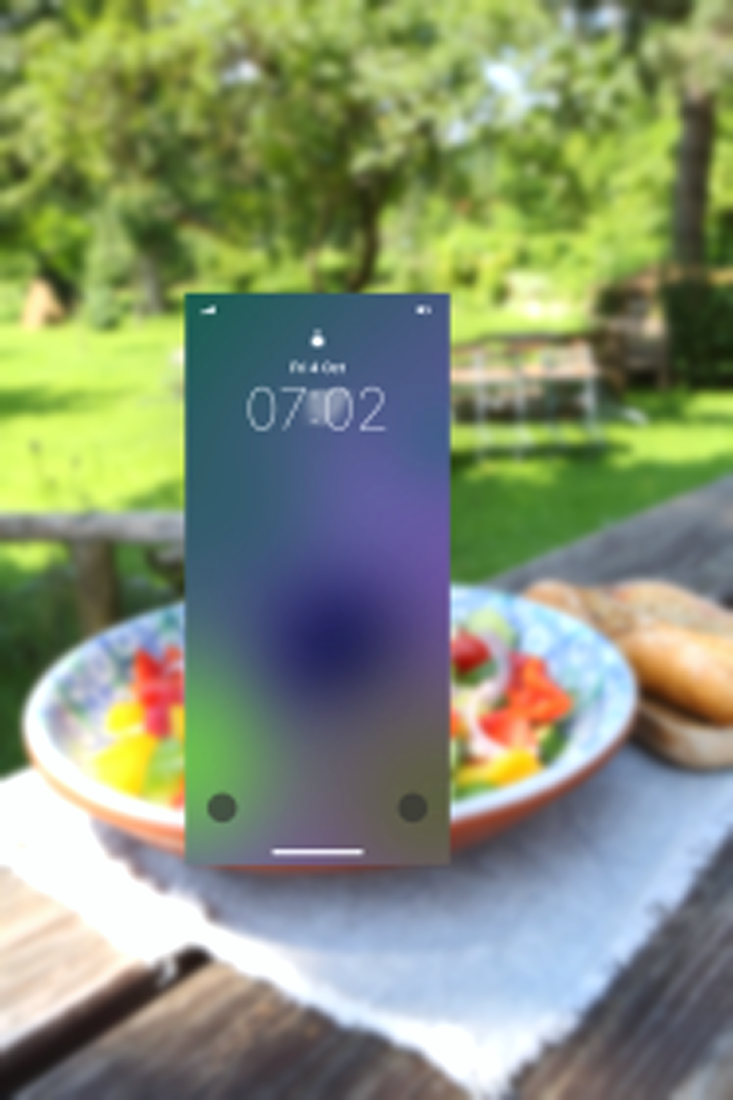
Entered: {"hour": 7, "minute": 2}
